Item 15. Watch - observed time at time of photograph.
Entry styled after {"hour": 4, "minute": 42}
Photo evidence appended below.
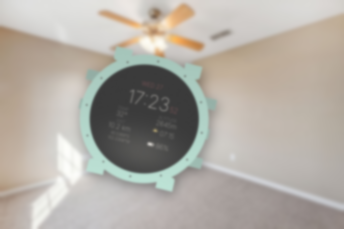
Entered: {"hour": 17, "minute": 23}
